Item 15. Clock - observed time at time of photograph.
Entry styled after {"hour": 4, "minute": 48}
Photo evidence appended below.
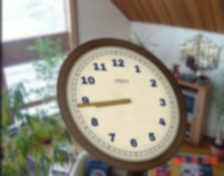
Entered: {"hour": 8, "minute": 44}
